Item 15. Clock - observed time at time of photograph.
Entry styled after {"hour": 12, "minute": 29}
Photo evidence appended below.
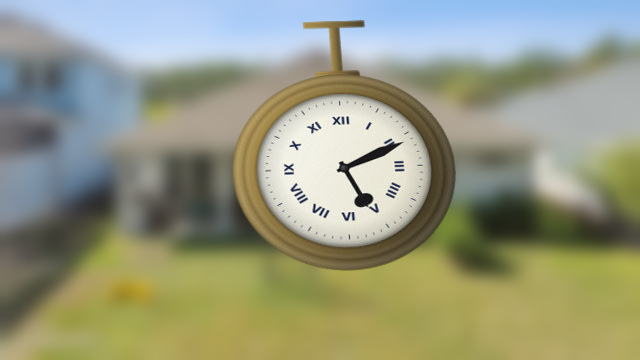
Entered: {"hour": 5, "minute": 11}
